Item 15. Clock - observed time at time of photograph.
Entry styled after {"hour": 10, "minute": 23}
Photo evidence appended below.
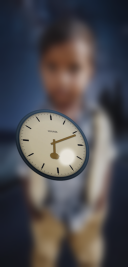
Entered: {"hour": 6, "minute": 11}
